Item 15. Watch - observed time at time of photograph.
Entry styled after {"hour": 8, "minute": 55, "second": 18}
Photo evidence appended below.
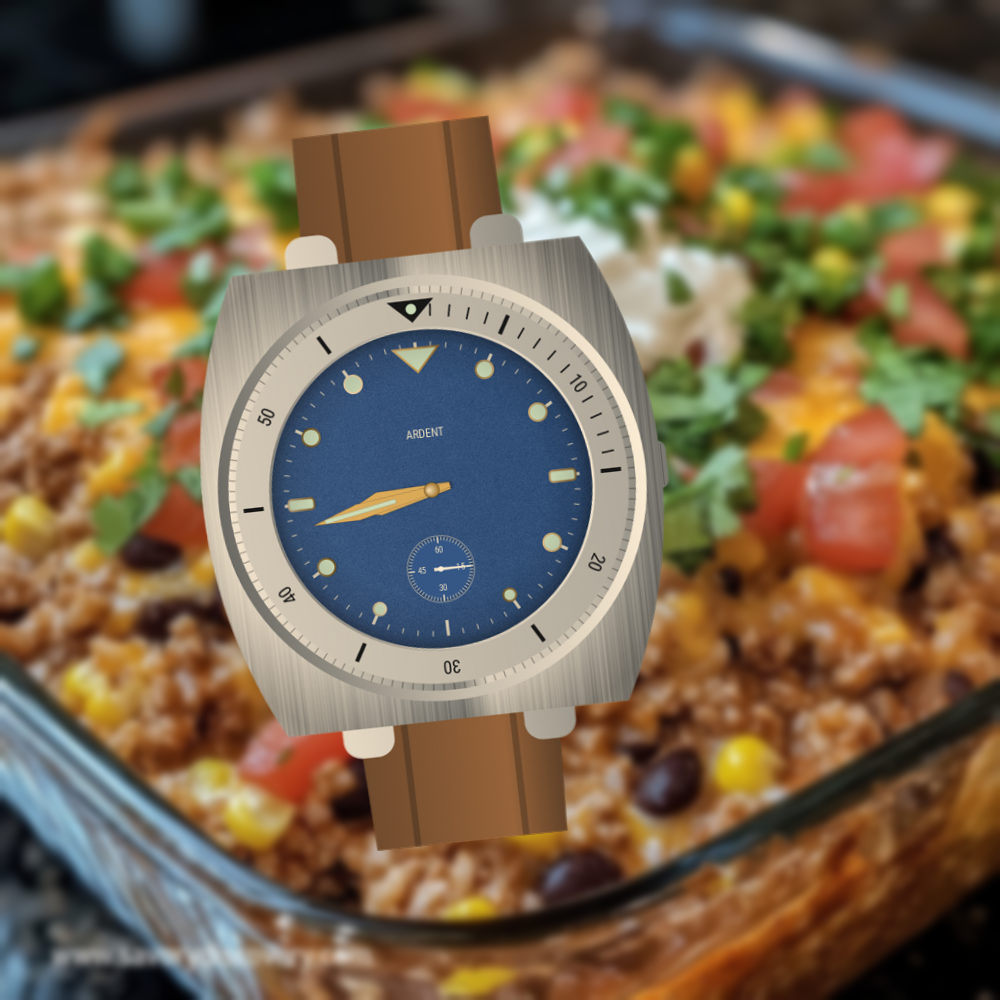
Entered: {"hour": 8, "minute": 43, "second": 15}
